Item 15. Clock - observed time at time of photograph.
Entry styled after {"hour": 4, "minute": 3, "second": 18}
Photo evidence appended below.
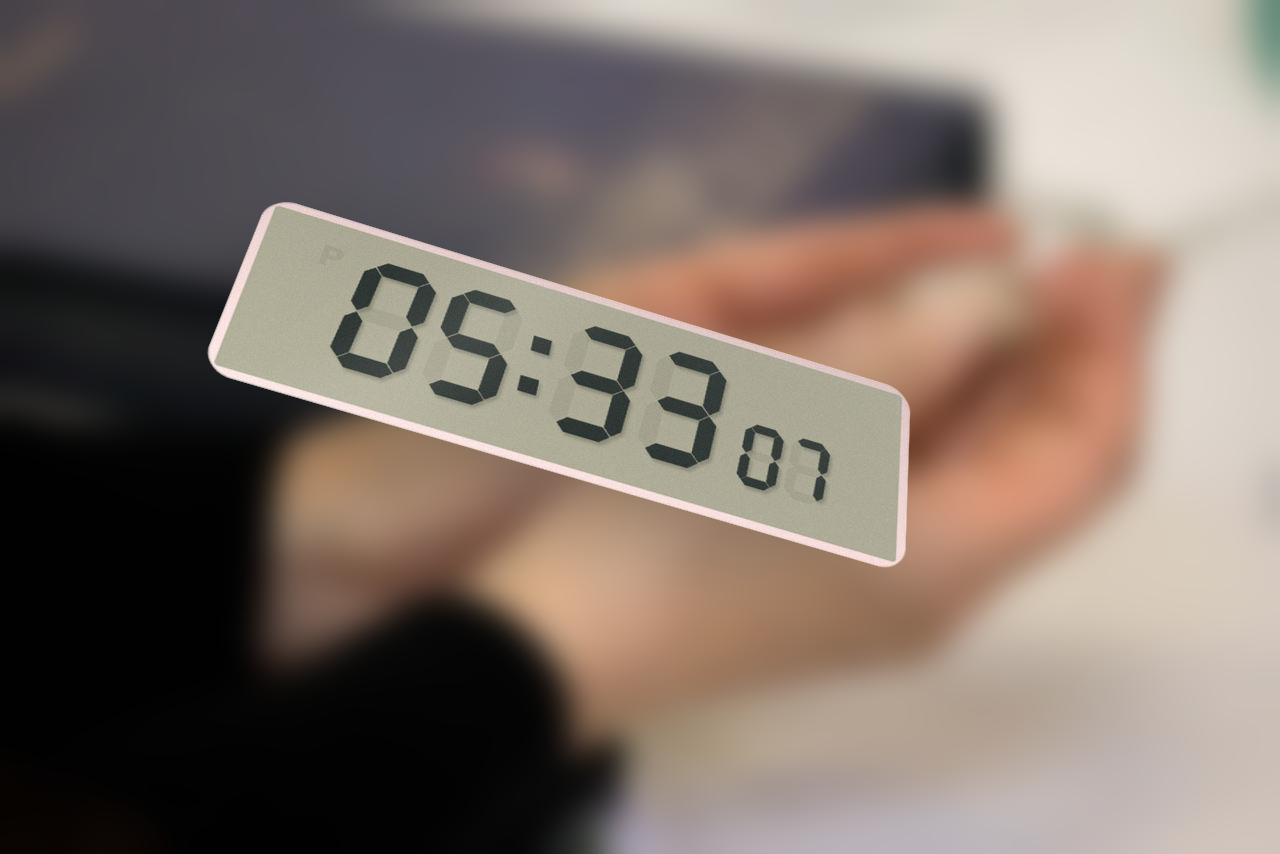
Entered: {"hour": 5, "minute": 33, "second": 7}
